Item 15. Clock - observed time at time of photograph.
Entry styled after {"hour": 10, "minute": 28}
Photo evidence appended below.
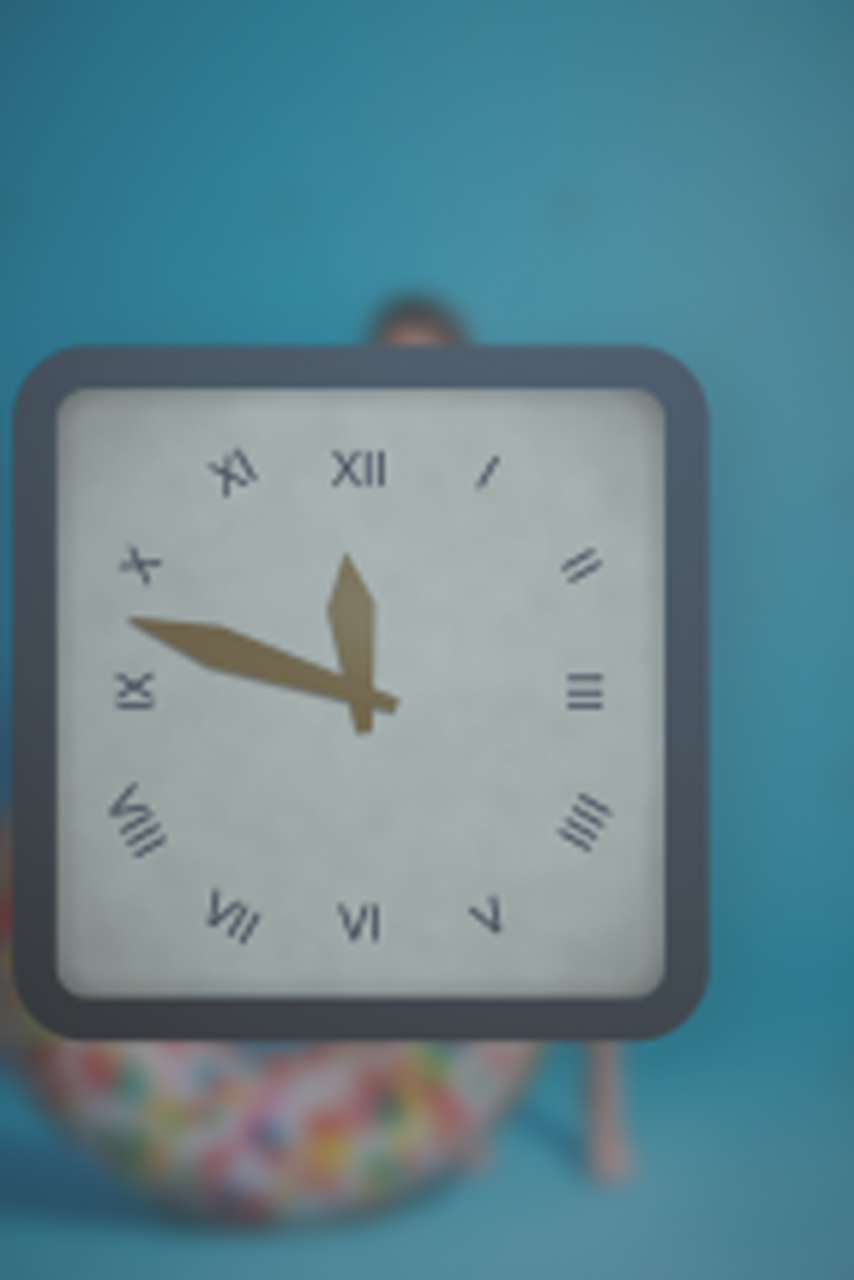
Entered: {"hour": 11, "minute": 48}
